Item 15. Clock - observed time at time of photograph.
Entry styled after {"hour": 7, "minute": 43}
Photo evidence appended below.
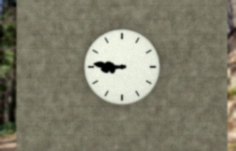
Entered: {"hour": 8, "minute": 46}
